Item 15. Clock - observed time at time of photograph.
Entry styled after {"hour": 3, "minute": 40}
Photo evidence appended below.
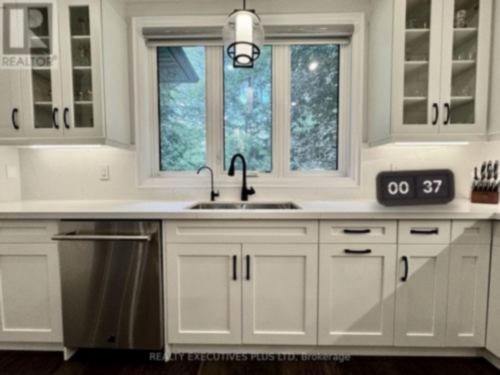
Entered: {"hour": 0, "minute": 37}
